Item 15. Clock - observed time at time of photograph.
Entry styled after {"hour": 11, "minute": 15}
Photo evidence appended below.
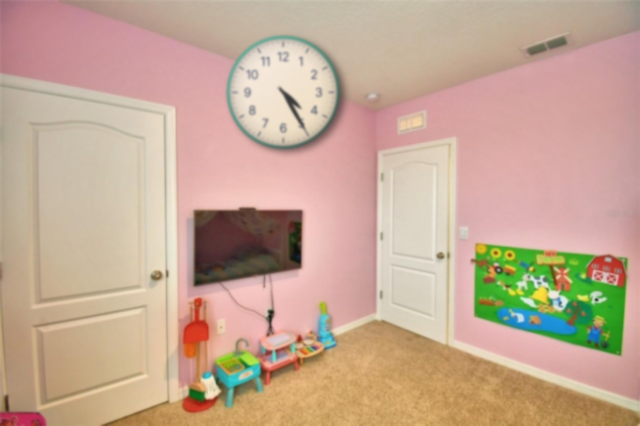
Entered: {"hour": 4, "minute": 25}
